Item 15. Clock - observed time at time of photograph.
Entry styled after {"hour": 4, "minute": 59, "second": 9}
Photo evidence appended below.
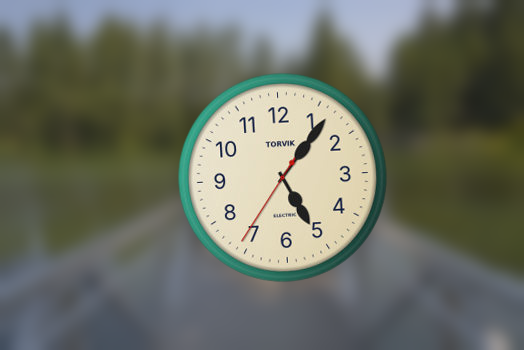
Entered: {"hour": 5, "minute": 6, "second": 36}
